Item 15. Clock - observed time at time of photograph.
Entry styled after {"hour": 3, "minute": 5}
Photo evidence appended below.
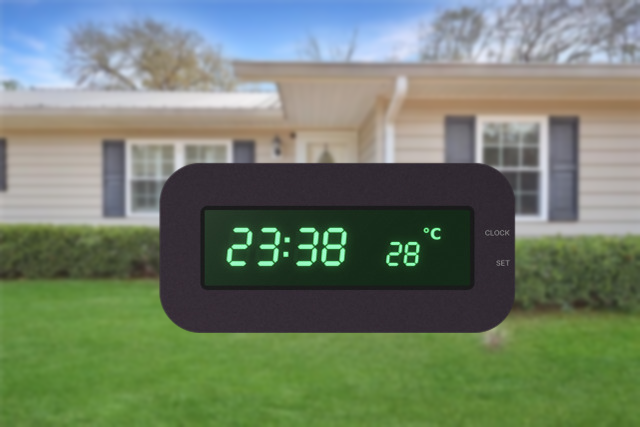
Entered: {"hour": 23, "minute": 38}
